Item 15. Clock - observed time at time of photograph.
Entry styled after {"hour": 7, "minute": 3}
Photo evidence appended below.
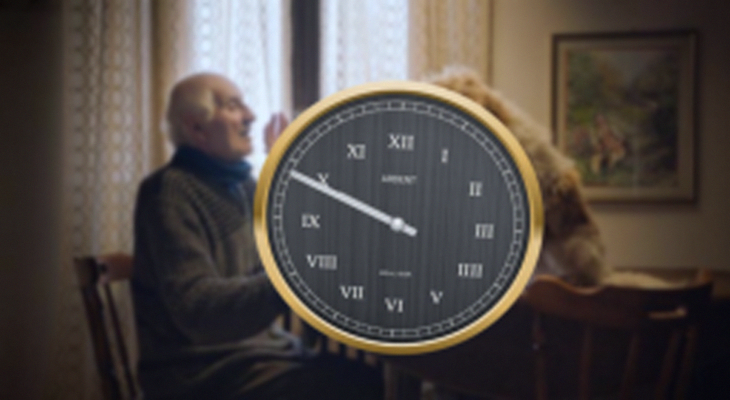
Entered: {"hour": 9, "minute": 49}
